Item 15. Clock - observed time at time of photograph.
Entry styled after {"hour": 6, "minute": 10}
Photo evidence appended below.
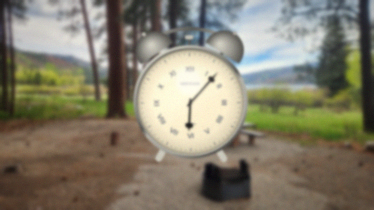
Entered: {"hour": 6, "minute": 7}
